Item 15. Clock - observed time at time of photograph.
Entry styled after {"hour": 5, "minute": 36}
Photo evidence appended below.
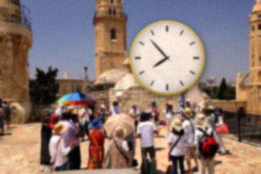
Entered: {"hour": 7, "minute": 53}
